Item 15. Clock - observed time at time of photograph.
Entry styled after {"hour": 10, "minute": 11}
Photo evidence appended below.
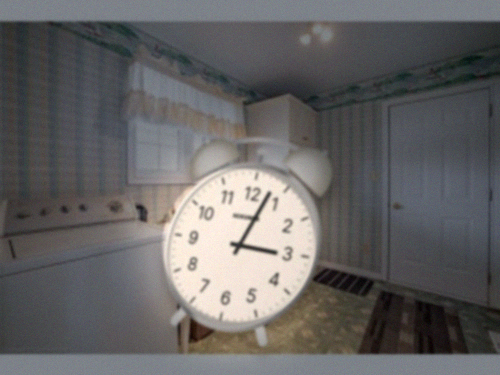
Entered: {"hour": 3, "minute": 3}
